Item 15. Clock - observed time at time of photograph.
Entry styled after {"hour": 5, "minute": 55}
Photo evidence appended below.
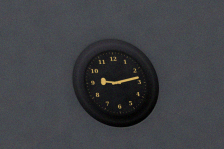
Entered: {"hour": 9, "minute": 13}
